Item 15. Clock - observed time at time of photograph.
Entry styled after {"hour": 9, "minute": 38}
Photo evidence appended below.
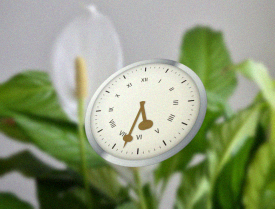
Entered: {"hour": 5, "minute": 33}
